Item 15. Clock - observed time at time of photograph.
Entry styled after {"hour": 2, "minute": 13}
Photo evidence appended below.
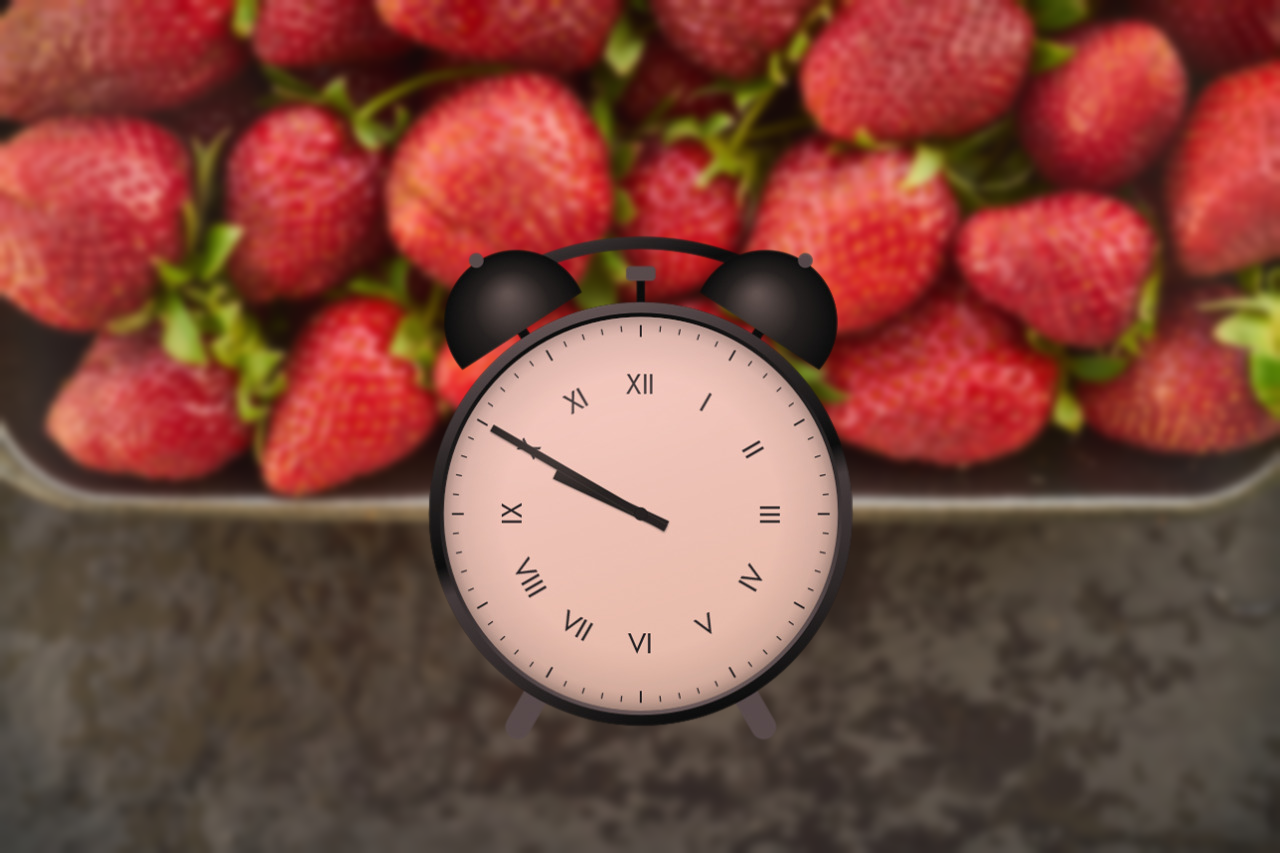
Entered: {"hour": 9, "minute": 50}
